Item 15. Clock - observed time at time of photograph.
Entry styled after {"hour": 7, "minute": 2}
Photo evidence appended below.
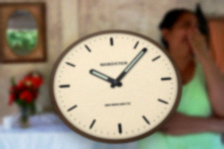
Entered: {"hour": 10, "minute": 7}
